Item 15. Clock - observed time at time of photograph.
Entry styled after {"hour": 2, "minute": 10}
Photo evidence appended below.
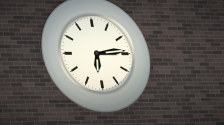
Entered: {"hour": 6, "minute": 14}
